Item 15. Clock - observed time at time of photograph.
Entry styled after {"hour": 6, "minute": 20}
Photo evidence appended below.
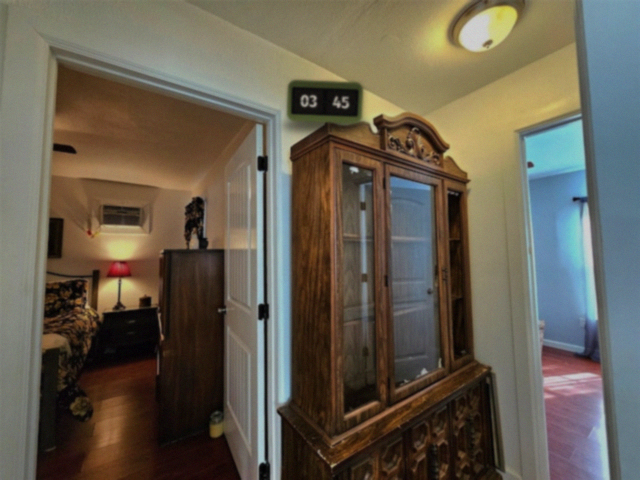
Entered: {"hour": 3, "minute": 45}
